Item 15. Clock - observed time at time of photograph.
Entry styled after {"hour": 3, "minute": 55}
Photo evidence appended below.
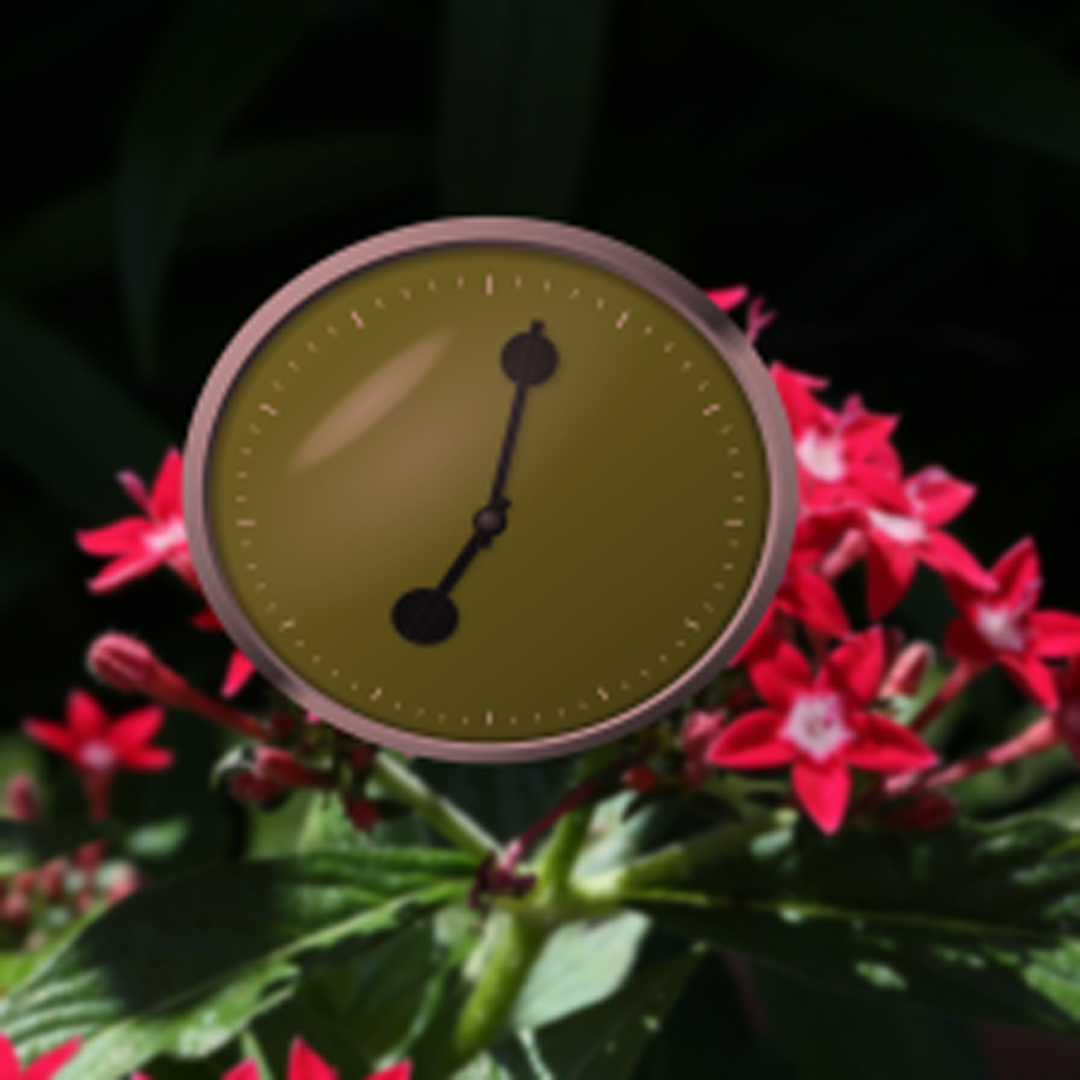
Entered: {"hour": 7, "minute": 2}
